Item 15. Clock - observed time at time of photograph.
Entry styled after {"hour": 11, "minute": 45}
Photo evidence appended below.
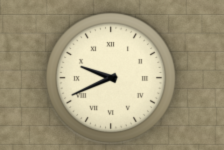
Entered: {"hour": 9, "minute": 41}
